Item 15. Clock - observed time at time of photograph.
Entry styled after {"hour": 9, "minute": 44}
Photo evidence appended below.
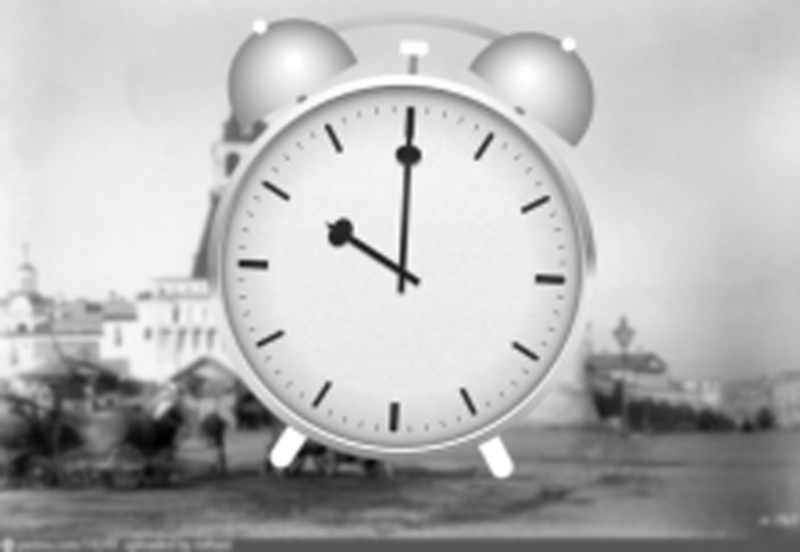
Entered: {"hour": 10, "minute": 0}
